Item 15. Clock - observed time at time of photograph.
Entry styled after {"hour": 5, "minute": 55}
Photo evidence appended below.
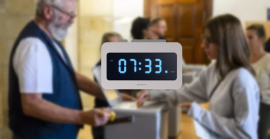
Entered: {"hour": 7, "minute": 33}
